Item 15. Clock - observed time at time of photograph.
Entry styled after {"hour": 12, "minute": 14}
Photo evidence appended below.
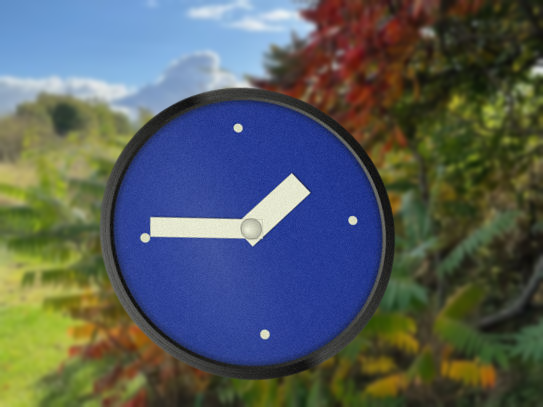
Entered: {"hour": 1, "minute": 46}
